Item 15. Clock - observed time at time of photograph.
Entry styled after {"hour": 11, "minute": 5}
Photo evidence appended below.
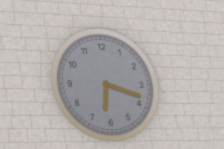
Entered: {"hour": 6, "minute": 18}
